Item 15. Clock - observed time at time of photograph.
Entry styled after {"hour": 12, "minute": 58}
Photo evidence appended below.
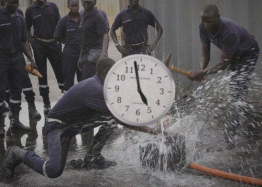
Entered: {"hour": 4, "minute": 58}
